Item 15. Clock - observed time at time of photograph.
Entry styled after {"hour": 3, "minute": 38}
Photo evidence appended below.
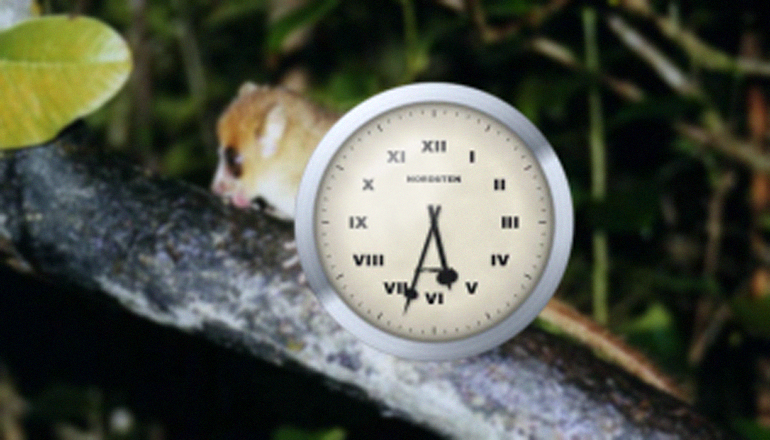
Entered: {"hour": 5, "minute": 33}
